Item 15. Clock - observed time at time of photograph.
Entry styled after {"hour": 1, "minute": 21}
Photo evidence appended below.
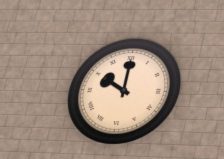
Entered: {"hour": 10, "minute": 0}
